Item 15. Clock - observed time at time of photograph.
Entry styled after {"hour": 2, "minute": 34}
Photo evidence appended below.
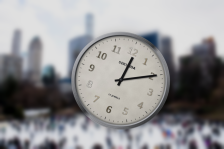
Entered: {"hour": 12, "minute": 10}
